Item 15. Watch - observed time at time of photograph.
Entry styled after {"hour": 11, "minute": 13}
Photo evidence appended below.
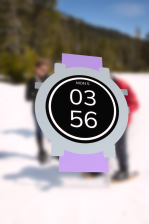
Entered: {"hour": 3, "minute": 56}
